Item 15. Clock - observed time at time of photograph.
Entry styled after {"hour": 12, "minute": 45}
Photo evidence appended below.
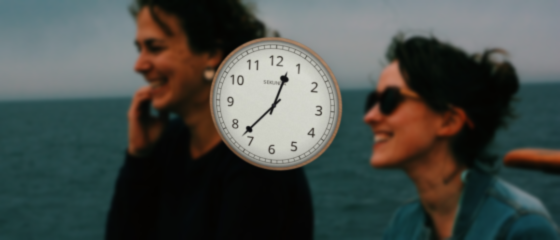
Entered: {"hour": 12, "minute": 37}
